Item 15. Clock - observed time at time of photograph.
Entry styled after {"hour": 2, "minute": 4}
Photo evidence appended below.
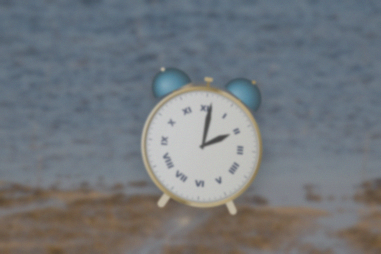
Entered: {"hour": 2, "minute": 1}
